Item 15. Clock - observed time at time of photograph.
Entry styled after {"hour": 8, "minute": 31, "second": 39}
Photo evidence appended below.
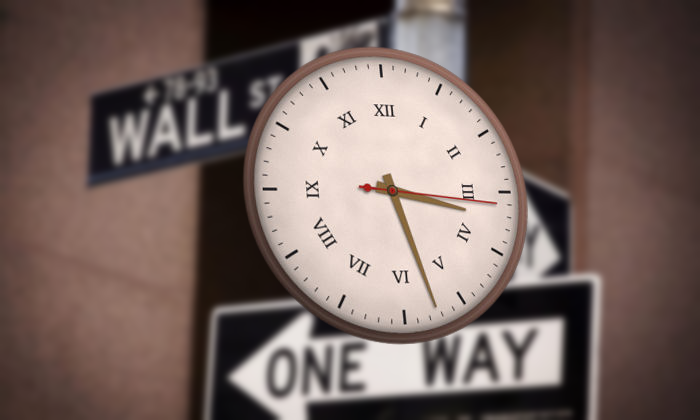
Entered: {"hour": 3, "minute": 27, "second": 16}
